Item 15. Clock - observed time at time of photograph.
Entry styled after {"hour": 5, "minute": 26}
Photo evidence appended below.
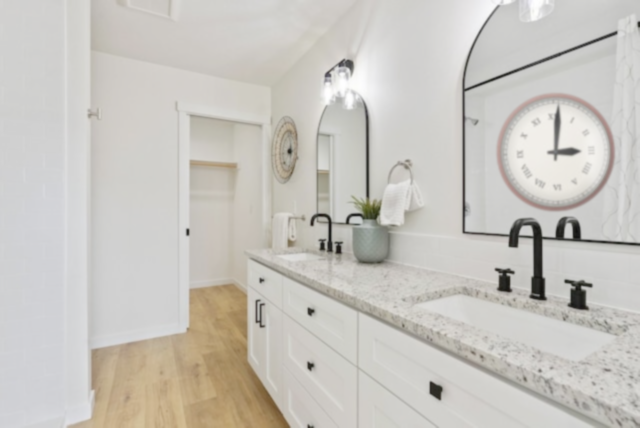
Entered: {"hour": 3, "minute": 1}
